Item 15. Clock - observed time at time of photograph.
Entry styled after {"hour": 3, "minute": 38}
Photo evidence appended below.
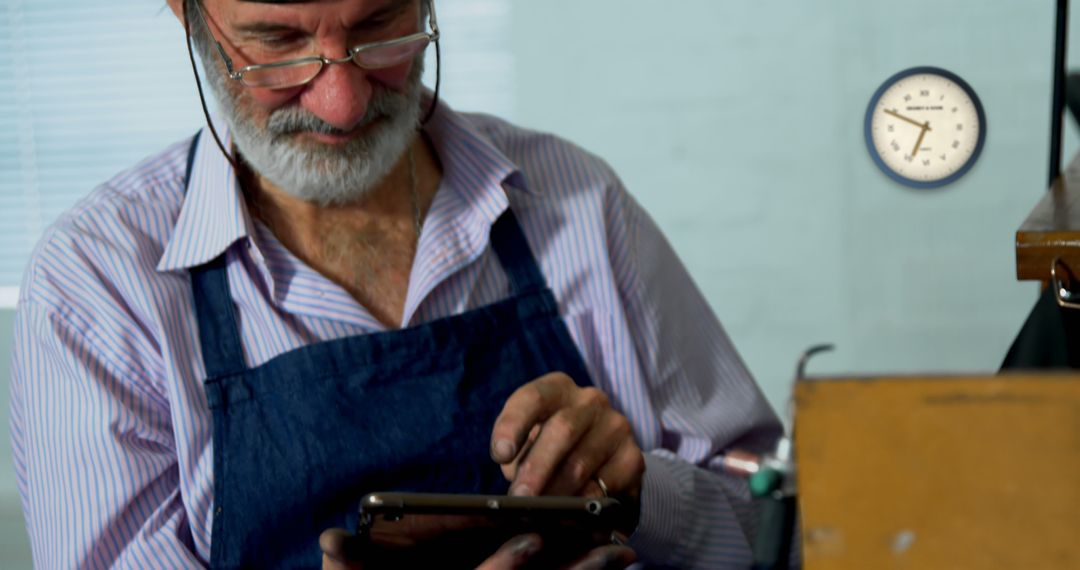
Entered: {"hour": 6, "minute": 49}
